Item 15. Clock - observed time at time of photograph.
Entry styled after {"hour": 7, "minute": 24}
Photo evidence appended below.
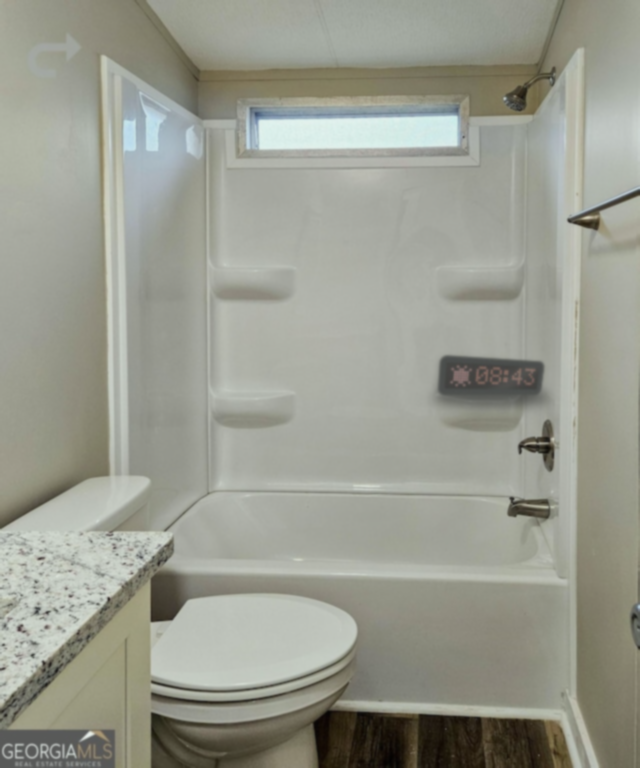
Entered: {"hour": 8, "minute": 43}
